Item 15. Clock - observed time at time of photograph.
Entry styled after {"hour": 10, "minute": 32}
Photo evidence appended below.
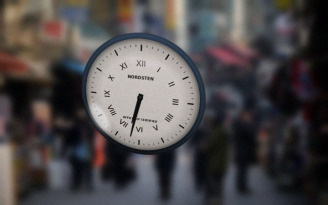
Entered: {"hour": 6, "minute": 32}
